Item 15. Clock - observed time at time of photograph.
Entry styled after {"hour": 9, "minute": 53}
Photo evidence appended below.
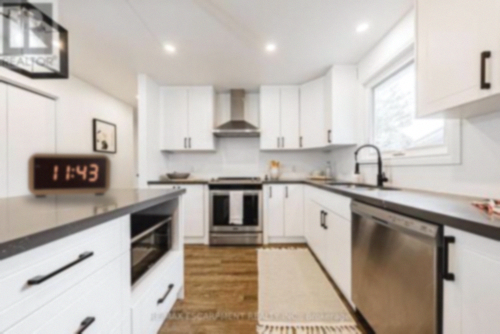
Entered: {"hour": 11, "minute": 43}
